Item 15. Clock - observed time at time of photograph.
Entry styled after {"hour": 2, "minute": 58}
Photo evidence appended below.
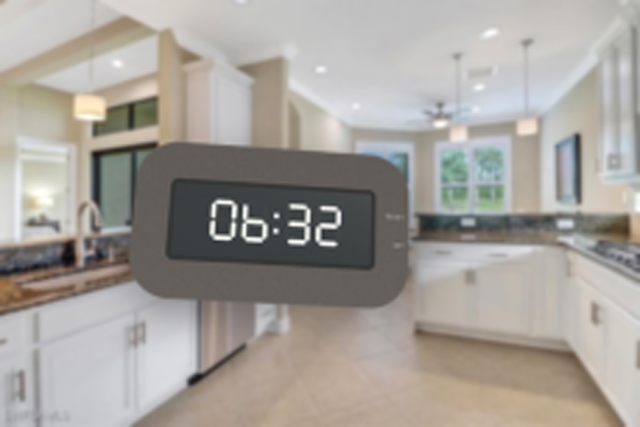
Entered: {"hour": 6, "minute": 32}
